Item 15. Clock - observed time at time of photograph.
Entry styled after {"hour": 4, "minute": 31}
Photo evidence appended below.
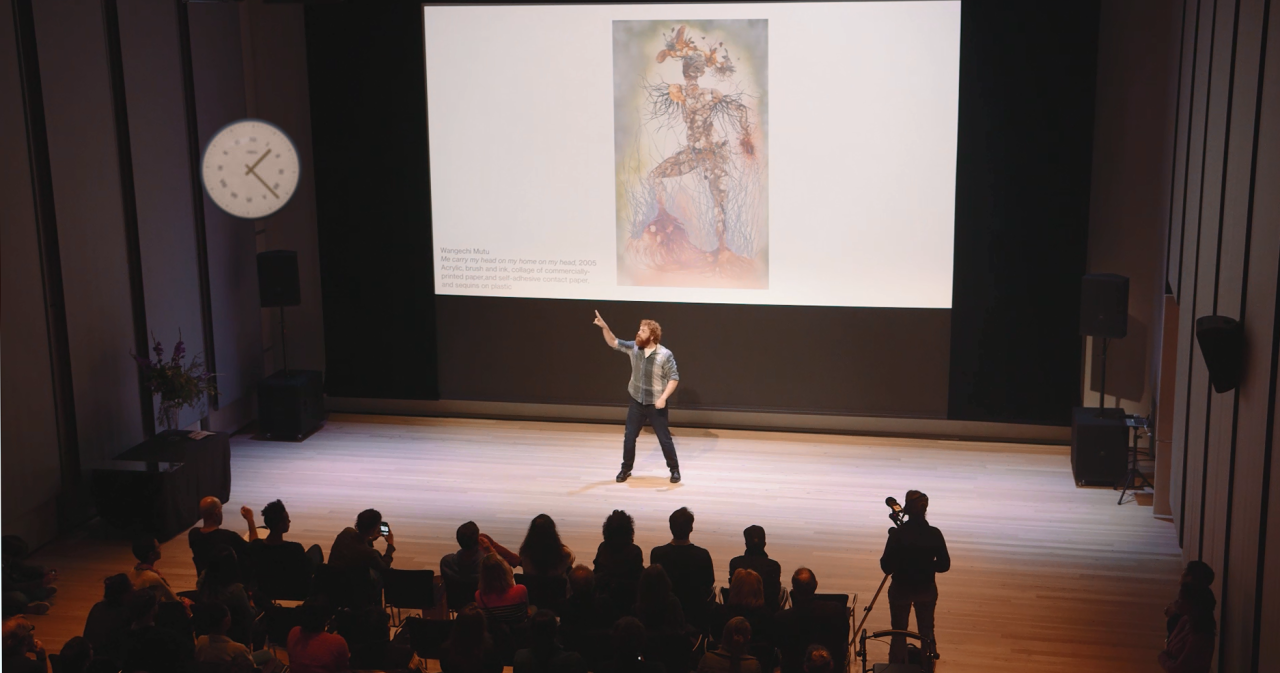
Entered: {"hour": 1, "minute": 22}
